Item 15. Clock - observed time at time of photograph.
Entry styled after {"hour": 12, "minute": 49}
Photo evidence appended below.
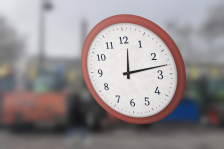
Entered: {"hour": 12, "minute": 13}
